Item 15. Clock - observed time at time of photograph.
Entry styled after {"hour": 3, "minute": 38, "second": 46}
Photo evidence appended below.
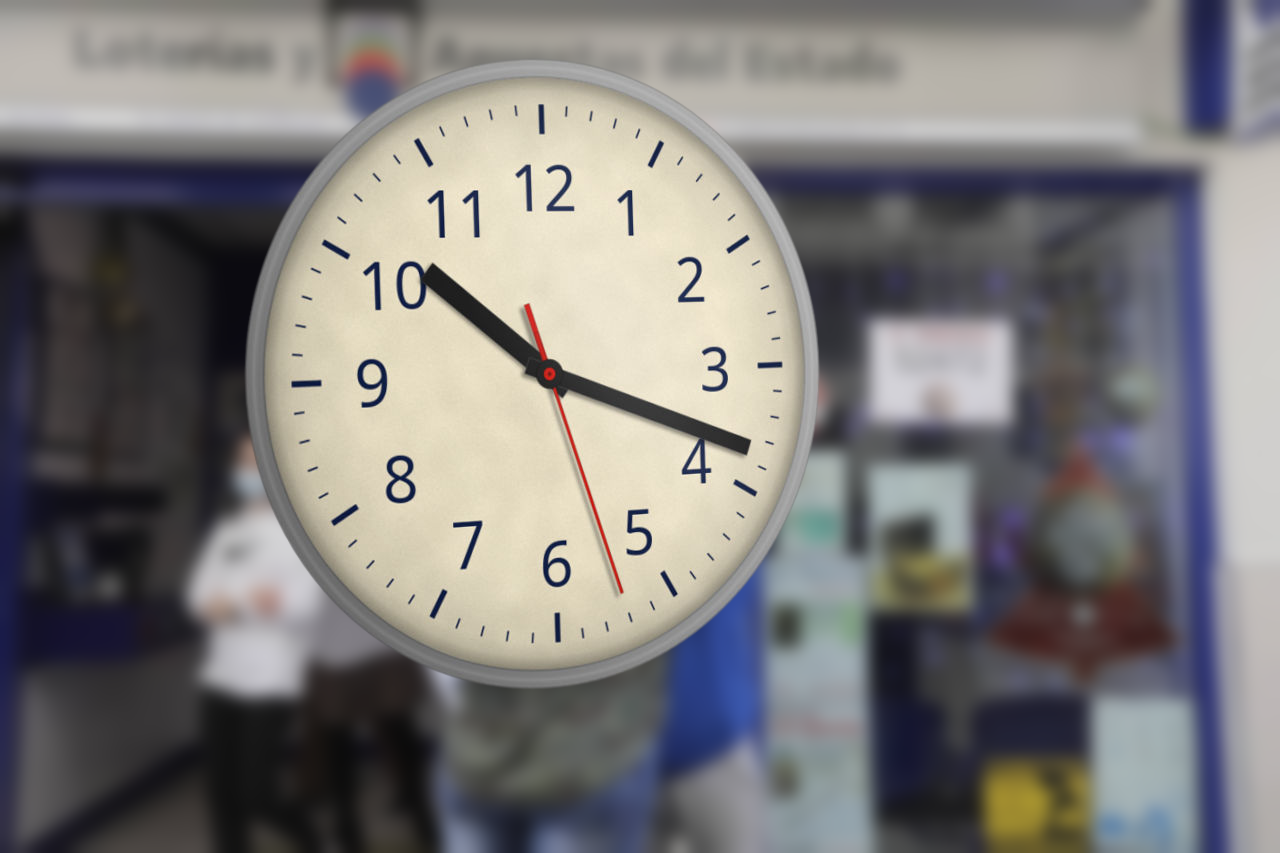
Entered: {"hour": 10, "minute": 18, "second": 27}
